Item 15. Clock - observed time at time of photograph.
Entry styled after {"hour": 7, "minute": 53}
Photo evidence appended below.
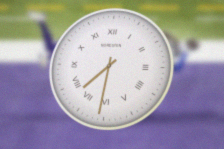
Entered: {"hour": 7, "minute": 31}
